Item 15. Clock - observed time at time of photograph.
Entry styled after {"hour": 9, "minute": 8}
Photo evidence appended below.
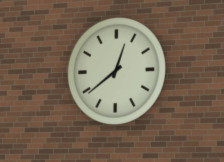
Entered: {"hour": 12, "minute": 39}
